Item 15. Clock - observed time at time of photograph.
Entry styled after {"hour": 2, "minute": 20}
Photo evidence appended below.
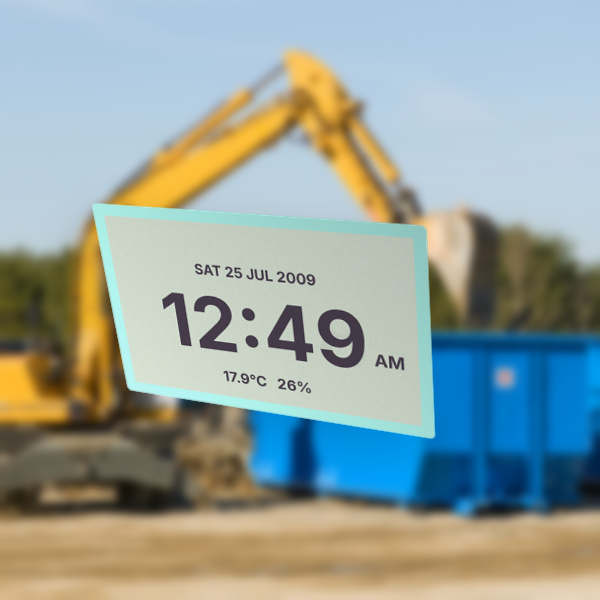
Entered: {"hour": 12, "minute": 49}
